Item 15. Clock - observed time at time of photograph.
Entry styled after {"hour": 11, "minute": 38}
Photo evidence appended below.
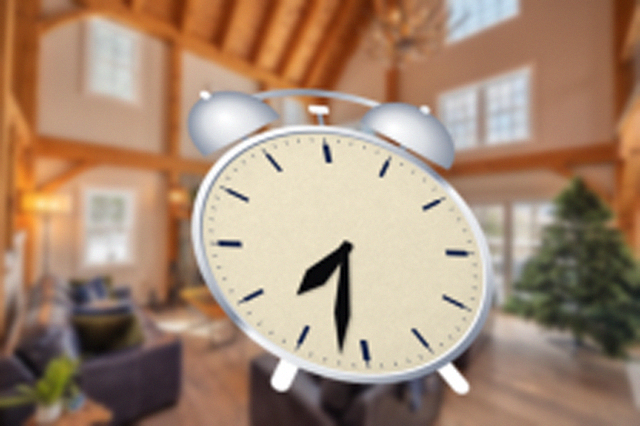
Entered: {"hour": 7, "minute": 32}
